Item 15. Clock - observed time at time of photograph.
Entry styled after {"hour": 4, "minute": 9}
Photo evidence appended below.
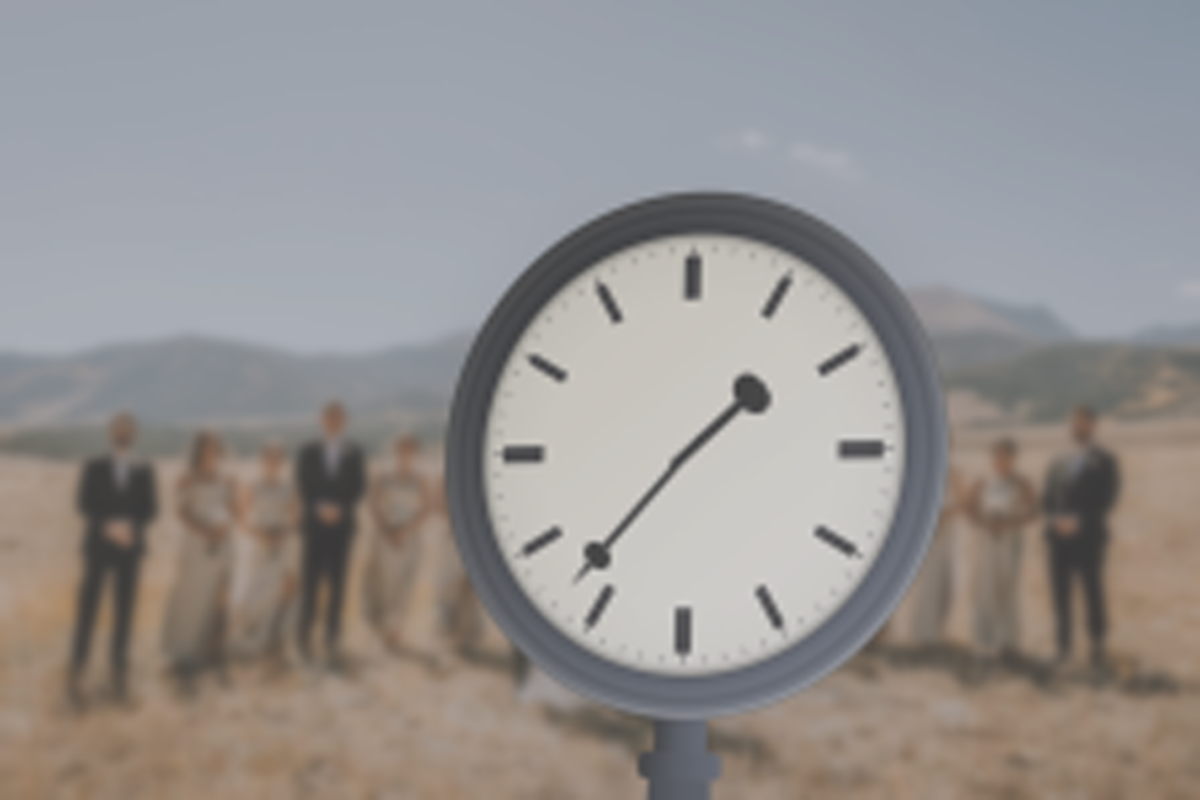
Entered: {"hour": 1, "minute": 37}
